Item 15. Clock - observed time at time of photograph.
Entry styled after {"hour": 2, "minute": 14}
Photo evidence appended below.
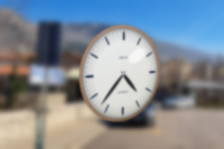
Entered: {"hour": 4, "minute": 37}
